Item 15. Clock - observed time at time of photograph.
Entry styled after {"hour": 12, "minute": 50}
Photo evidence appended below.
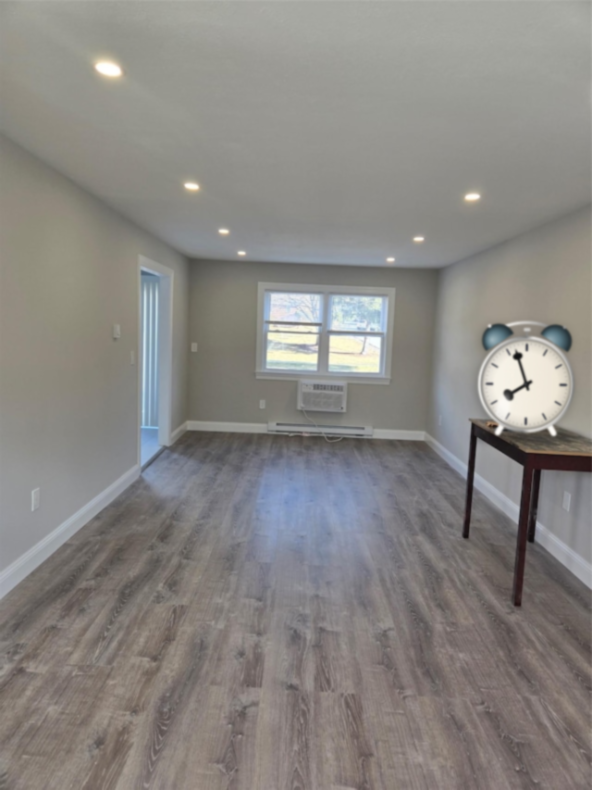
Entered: {"hour": 7, "minute": 57}
